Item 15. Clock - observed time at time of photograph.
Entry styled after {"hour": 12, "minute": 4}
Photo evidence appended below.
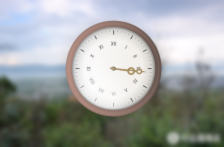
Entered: {"hour": 3, "minute": 16}
